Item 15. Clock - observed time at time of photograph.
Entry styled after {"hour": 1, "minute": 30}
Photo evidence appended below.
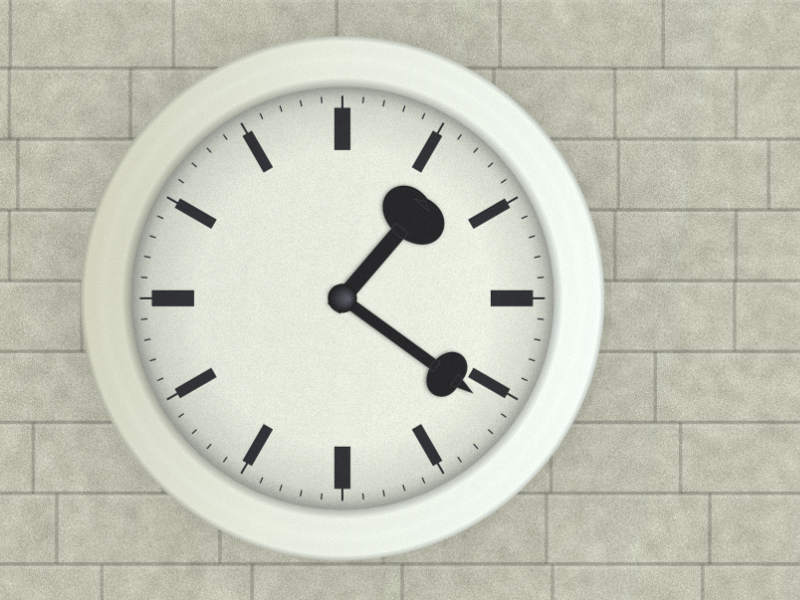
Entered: {"hour": 1, "minute": 21}
